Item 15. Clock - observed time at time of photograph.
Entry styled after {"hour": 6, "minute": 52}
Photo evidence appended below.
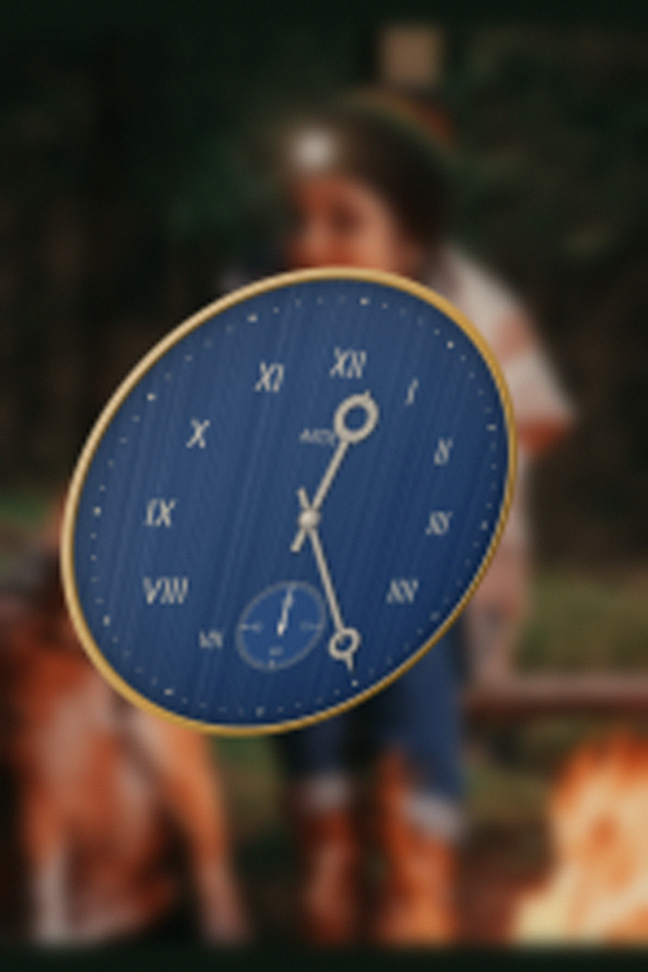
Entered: {"hour": 12, "minute": 25}
